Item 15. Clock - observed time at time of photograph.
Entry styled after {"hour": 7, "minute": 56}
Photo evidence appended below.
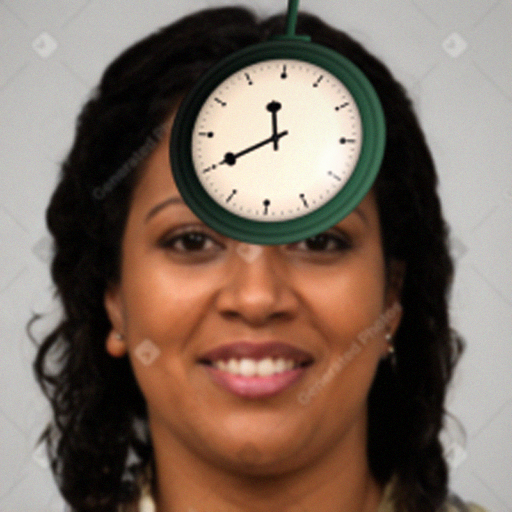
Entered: {"hour": 11, "minute": 40}
